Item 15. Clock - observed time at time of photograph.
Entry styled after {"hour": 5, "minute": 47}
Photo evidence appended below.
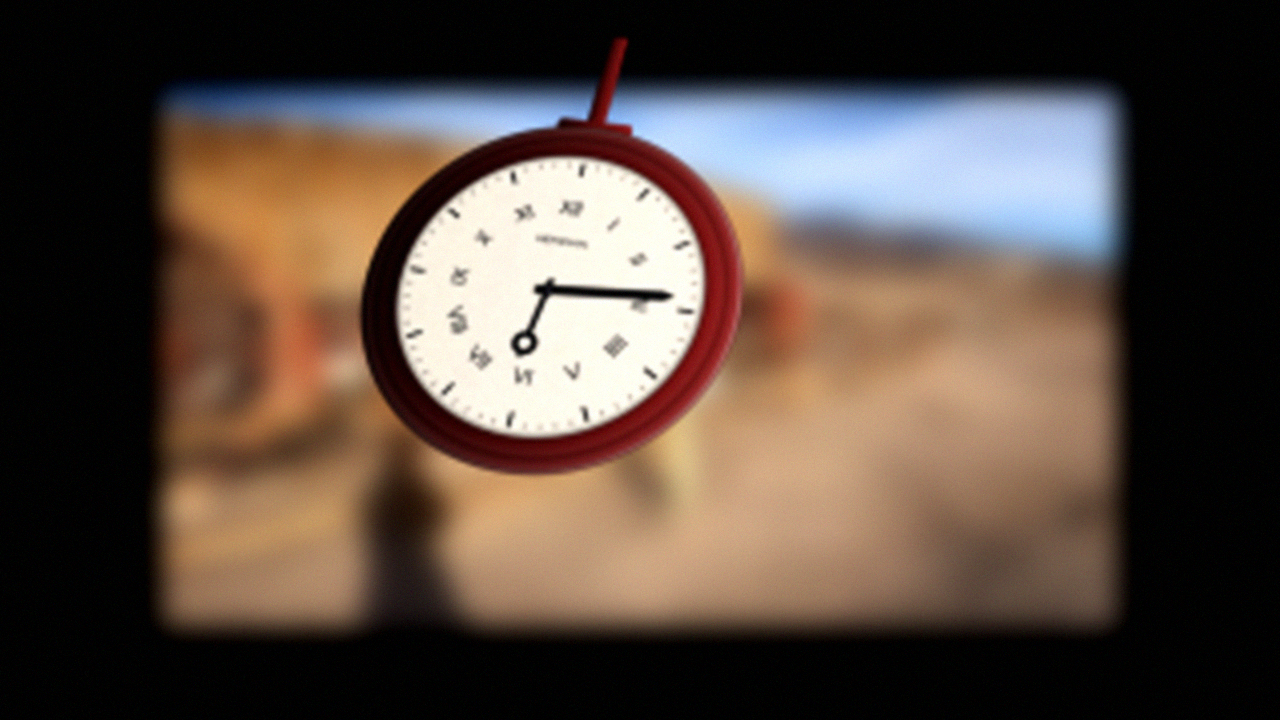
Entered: {"hour": 6, "minute": 14}
